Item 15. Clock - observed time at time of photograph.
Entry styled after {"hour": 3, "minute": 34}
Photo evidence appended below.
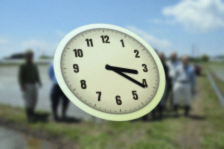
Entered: {"hour": 3, "minute": 21}
